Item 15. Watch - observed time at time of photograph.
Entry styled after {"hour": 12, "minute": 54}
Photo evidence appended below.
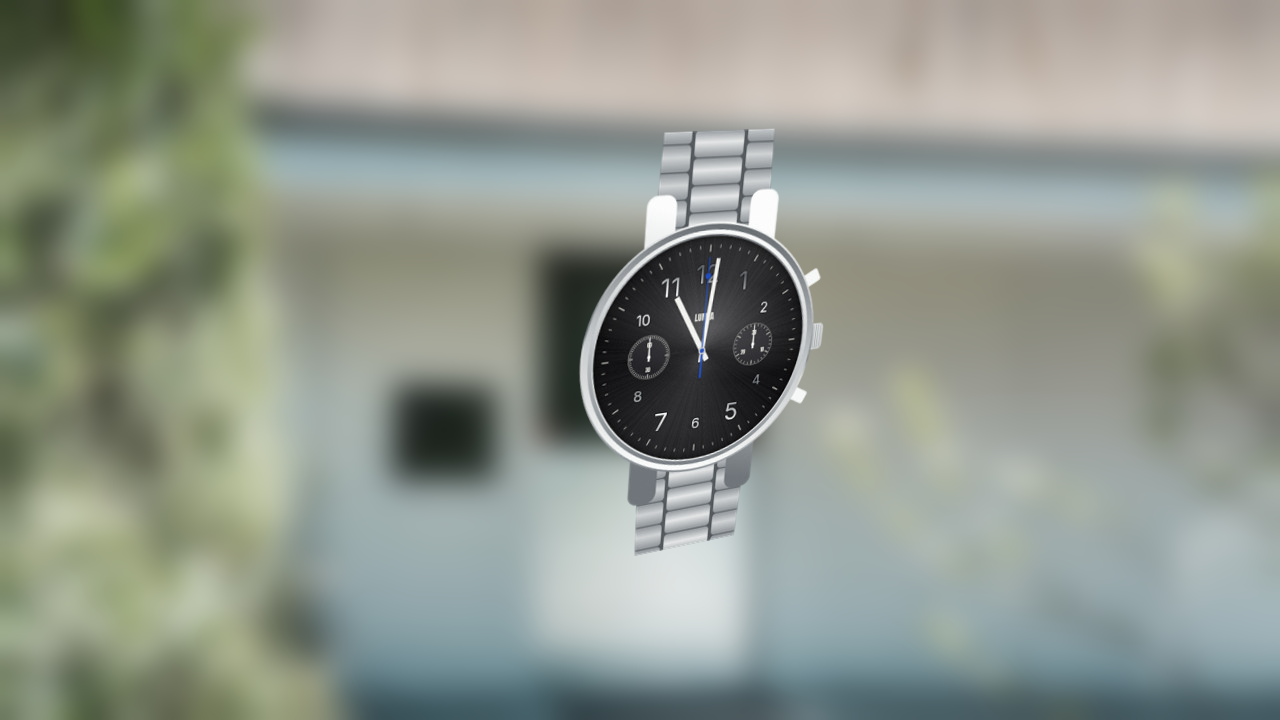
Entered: {"hour": 11, "minute": 1}
